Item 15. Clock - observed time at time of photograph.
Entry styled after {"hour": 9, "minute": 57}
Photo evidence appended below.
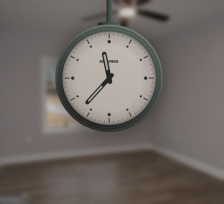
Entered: {"hour": 11, "minute": 37}
